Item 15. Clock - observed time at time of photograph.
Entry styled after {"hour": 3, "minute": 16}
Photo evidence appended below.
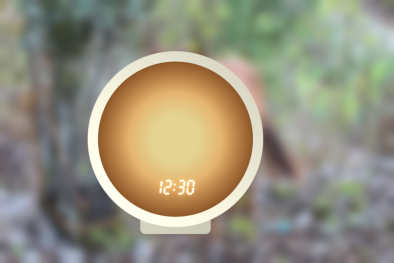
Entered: {"hour": 12, "minute": 30}
